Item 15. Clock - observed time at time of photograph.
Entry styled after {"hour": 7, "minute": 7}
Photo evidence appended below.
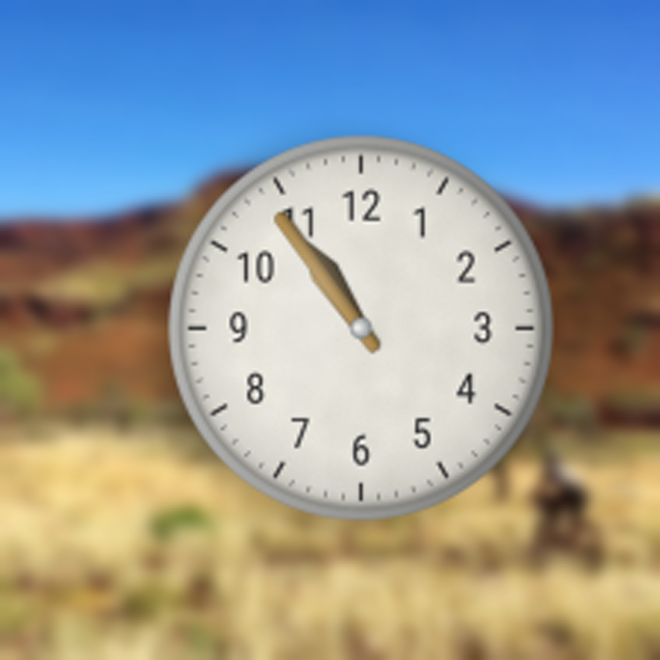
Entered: {"hour": 10, "minute": 54}
